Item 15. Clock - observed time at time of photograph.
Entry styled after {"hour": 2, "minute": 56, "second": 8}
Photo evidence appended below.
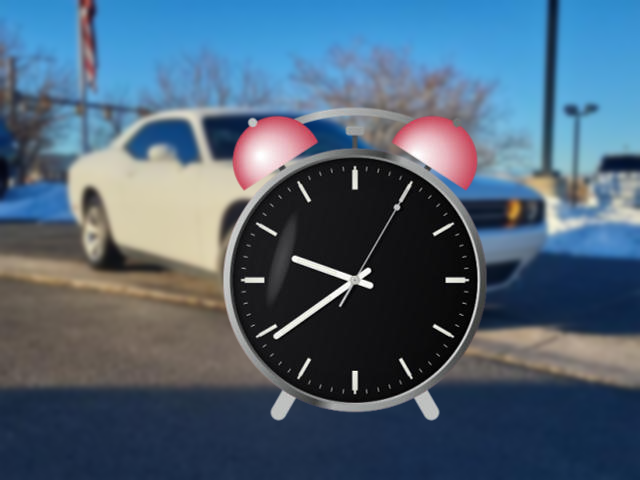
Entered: {"hour": 9, "minute": 39, "second": 5}
